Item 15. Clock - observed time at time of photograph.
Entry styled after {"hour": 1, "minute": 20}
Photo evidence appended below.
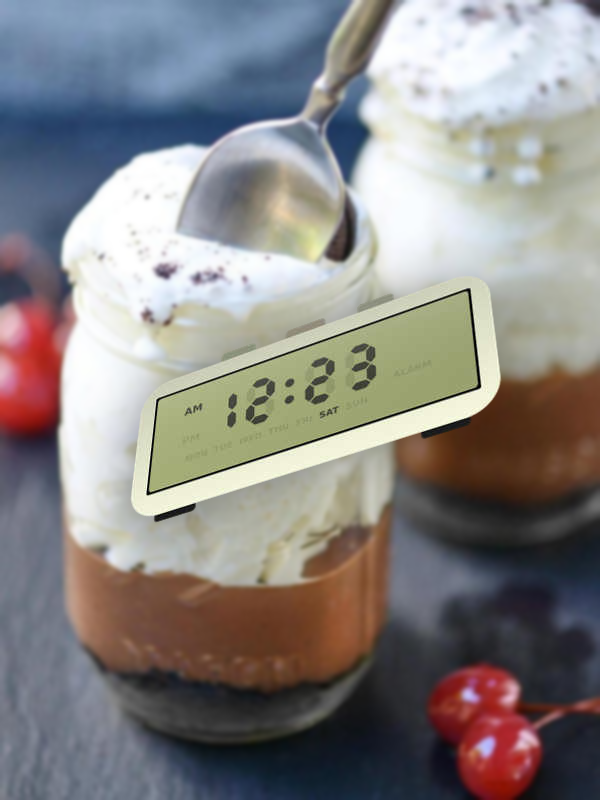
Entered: {"hour": 12, "minute": 23}
